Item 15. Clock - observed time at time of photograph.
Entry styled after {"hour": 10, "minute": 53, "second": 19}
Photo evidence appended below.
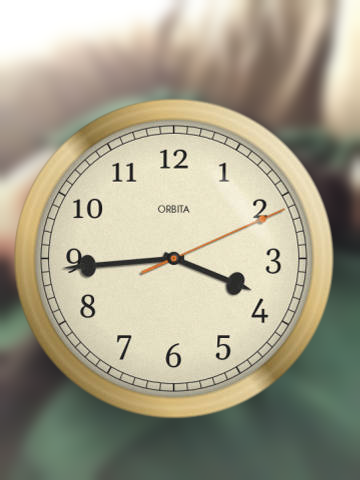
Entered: {"hour": 3, "minute": 44, "second": 11}
